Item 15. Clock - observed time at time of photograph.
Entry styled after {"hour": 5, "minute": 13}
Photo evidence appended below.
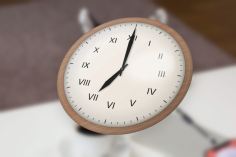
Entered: {"hour": 7, "minute": 0}
